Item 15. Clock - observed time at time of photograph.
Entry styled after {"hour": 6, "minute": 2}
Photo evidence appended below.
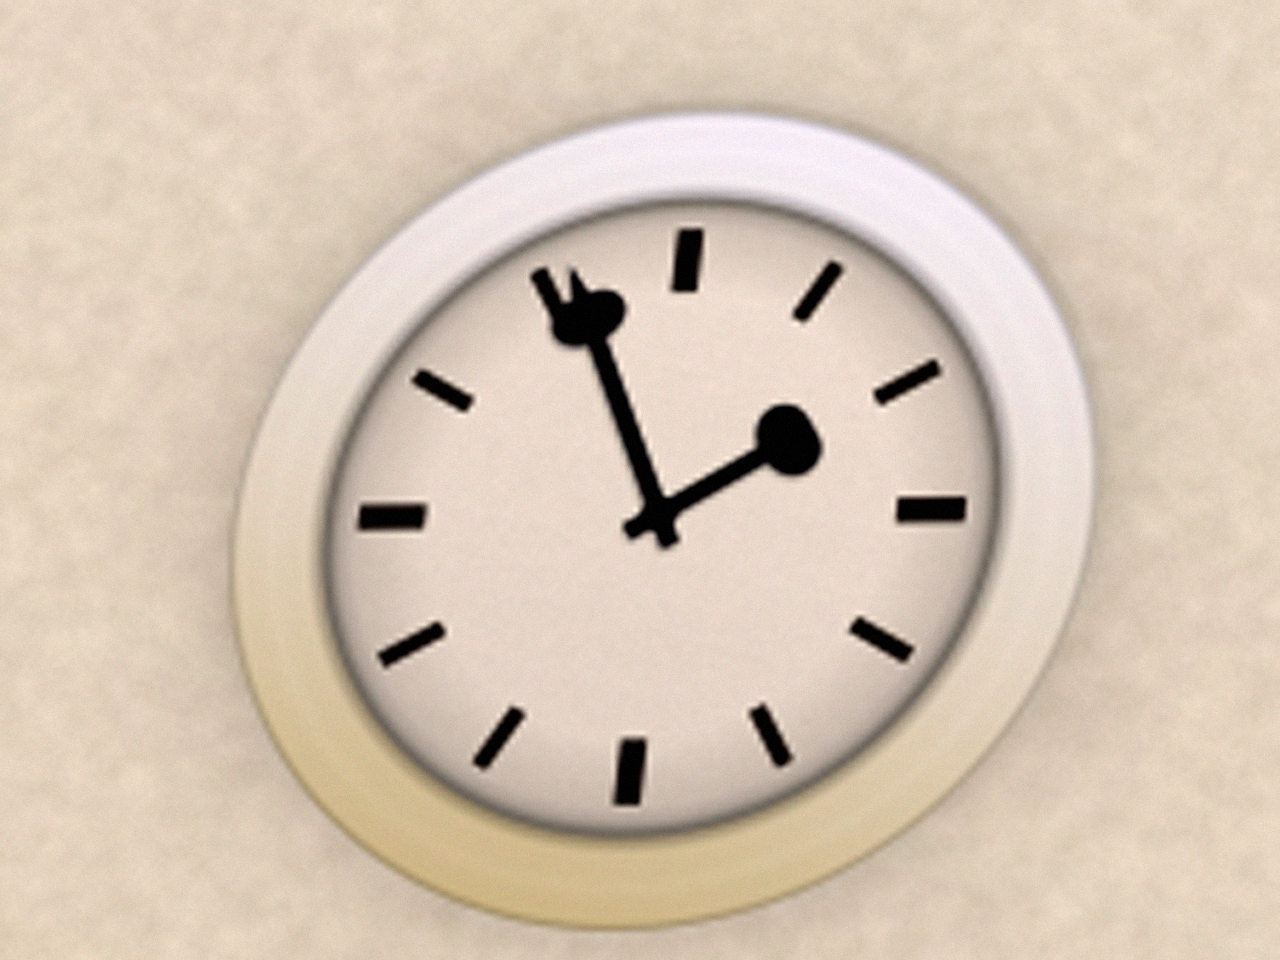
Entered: {"hour": 1, "minute": 56}
